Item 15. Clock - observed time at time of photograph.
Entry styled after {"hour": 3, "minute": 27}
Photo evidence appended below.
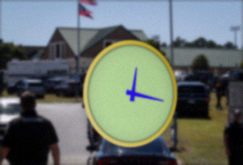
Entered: {"hour": 12, "minute": 17}
